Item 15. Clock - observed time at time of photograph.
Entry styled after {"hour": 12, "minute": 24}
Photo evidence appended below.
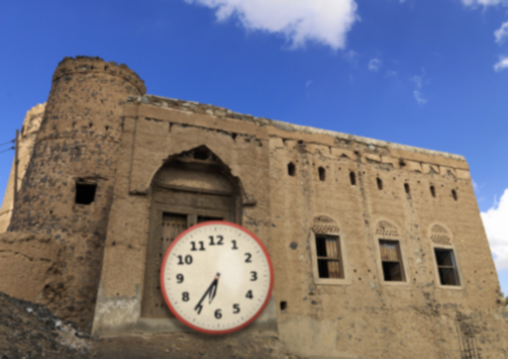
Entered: {"hour": 6, "minute": 36}
